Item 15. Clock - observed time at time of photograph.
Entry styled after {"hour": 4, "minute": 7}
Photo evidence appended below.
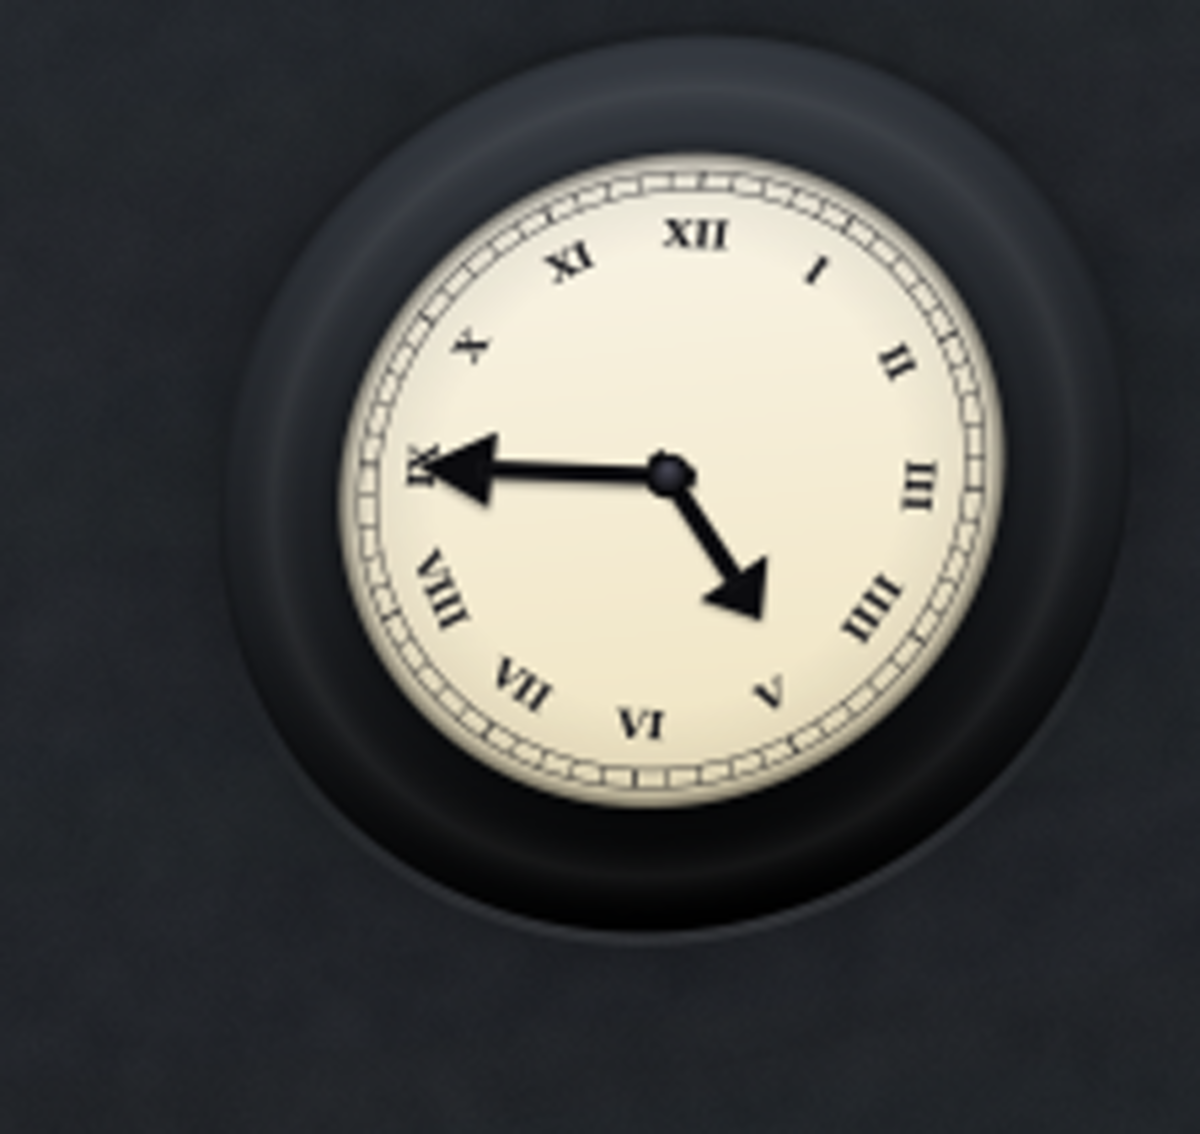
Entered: {"hour": 4, "minute": 45}
